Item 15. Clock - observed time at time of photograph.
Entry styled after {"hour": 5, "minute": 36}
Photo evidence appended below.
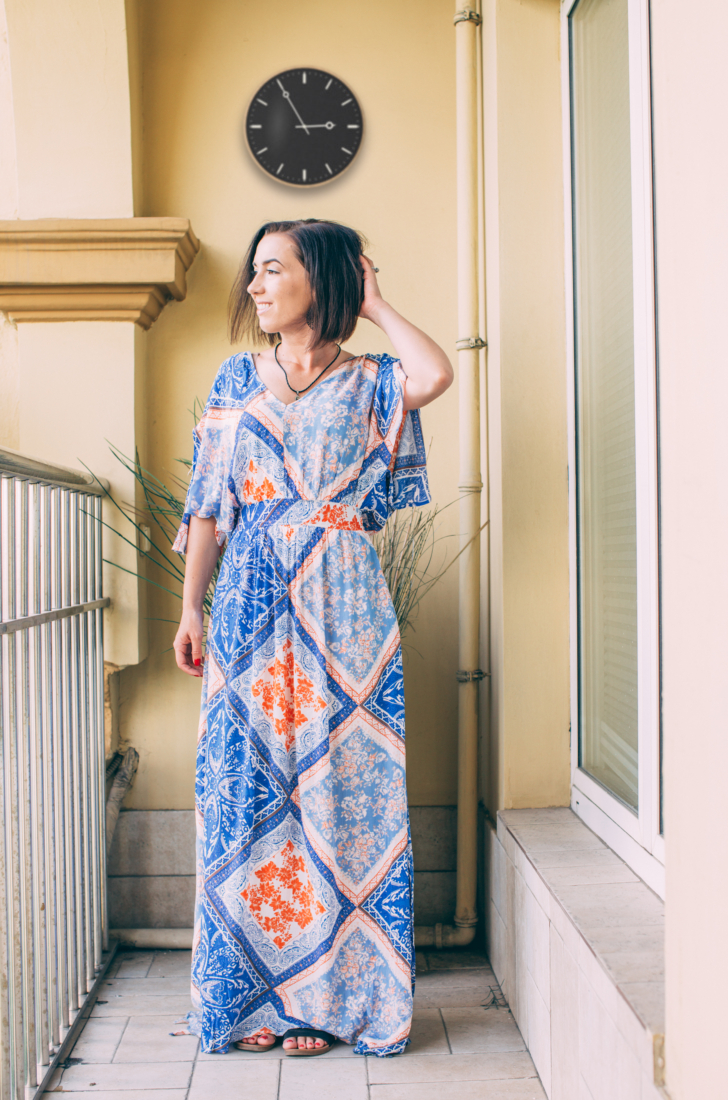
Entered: {"hour": 2, "minute": 55}
